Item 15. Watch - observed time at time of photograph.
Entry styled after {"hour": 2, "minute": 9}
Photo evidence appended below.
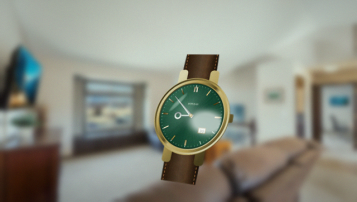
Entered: {"hour": 8, "minute": 52}
